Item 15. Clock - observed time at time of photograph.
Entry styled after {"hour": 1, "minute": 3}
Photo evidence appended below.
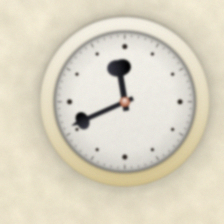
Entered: {"hour": 11, "minute": 41}
